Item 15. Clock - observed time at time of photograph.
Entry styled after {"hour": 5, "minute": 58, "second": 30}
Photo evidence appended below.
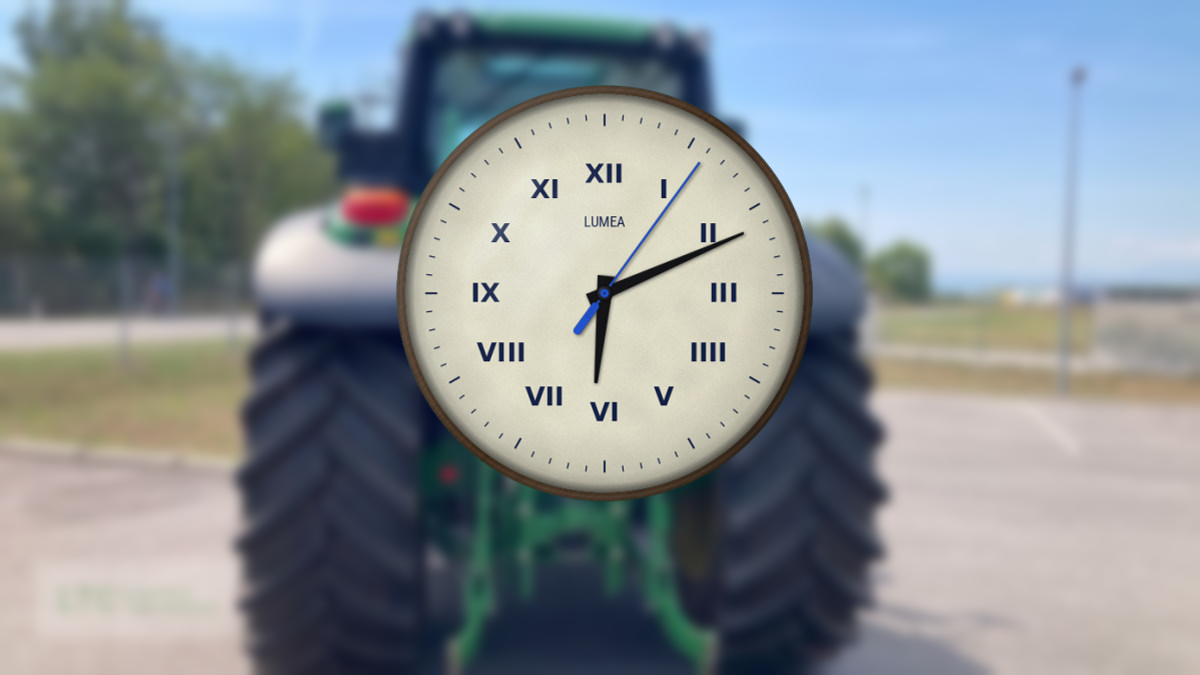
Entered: {"hour": 6, "minute": 11, "second": 6}
